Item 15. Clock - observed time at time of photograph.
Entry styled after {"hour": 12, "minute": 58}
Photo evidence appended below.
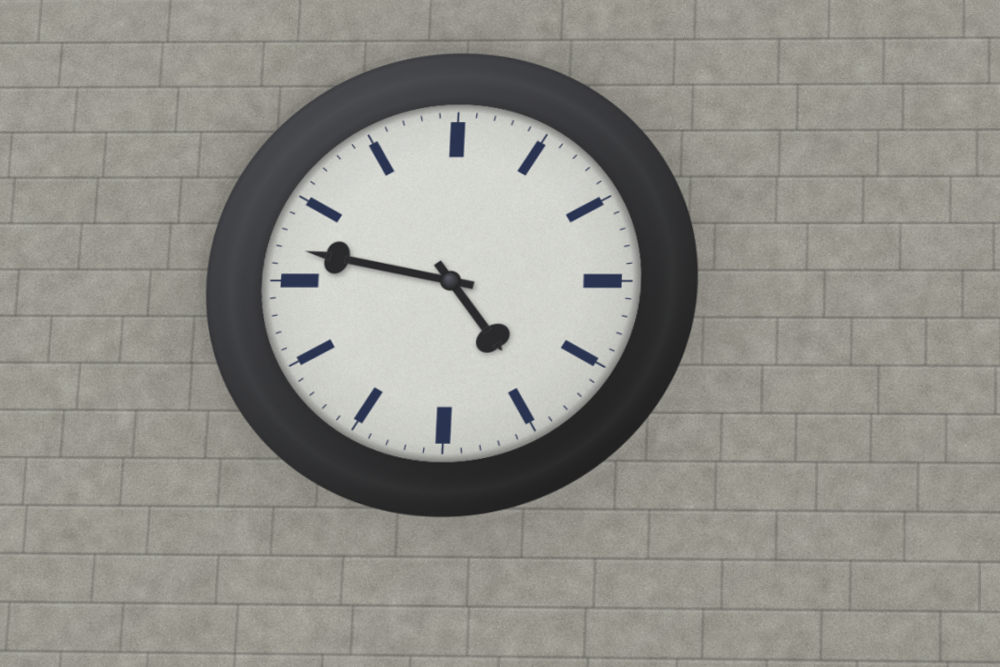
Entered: {"hour": 4, "minute": 47}
